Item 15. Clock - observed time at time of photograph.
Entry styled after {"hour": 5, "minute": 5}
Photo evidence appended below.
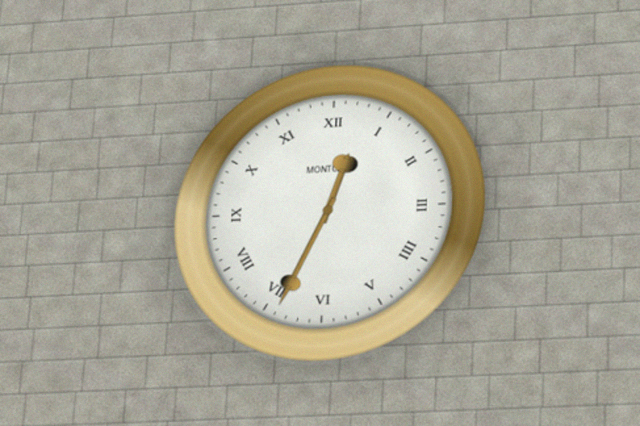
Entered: {"hour": 12, "minute": 34}
